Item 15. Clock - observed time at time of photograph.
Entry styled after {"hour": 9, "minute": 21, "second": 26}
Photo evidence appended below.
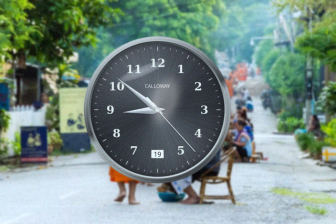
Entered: {"hour": 8, "minute": 51, "second": 23}
